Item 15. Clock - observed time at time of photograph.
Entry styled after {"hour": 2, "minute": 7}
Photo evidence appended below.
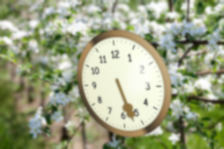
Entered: {"hour": 5, "minute": 27}
